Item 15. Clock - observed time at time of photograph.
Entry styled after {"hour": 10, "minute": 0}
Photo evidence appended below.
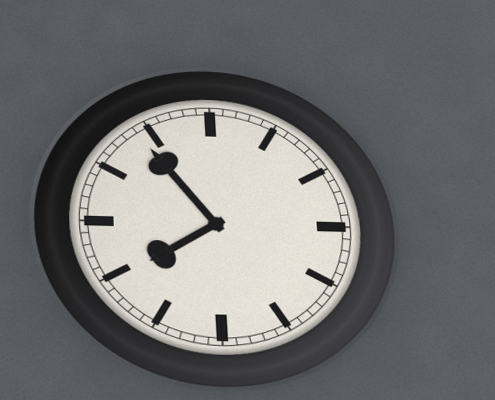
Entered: {"hour": 7, "minute": 54}
